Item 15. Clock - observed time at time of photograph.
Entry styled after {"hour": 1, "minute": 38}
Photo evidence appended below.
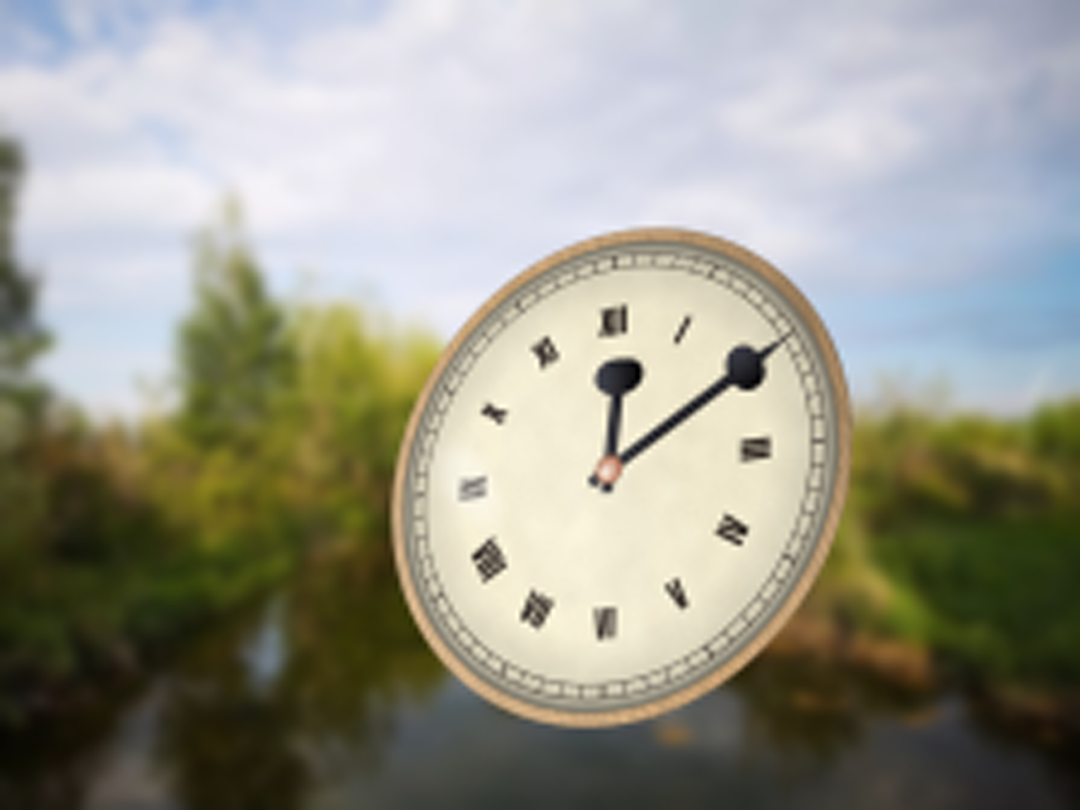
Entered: {"hour": 12, "minute": 10}
